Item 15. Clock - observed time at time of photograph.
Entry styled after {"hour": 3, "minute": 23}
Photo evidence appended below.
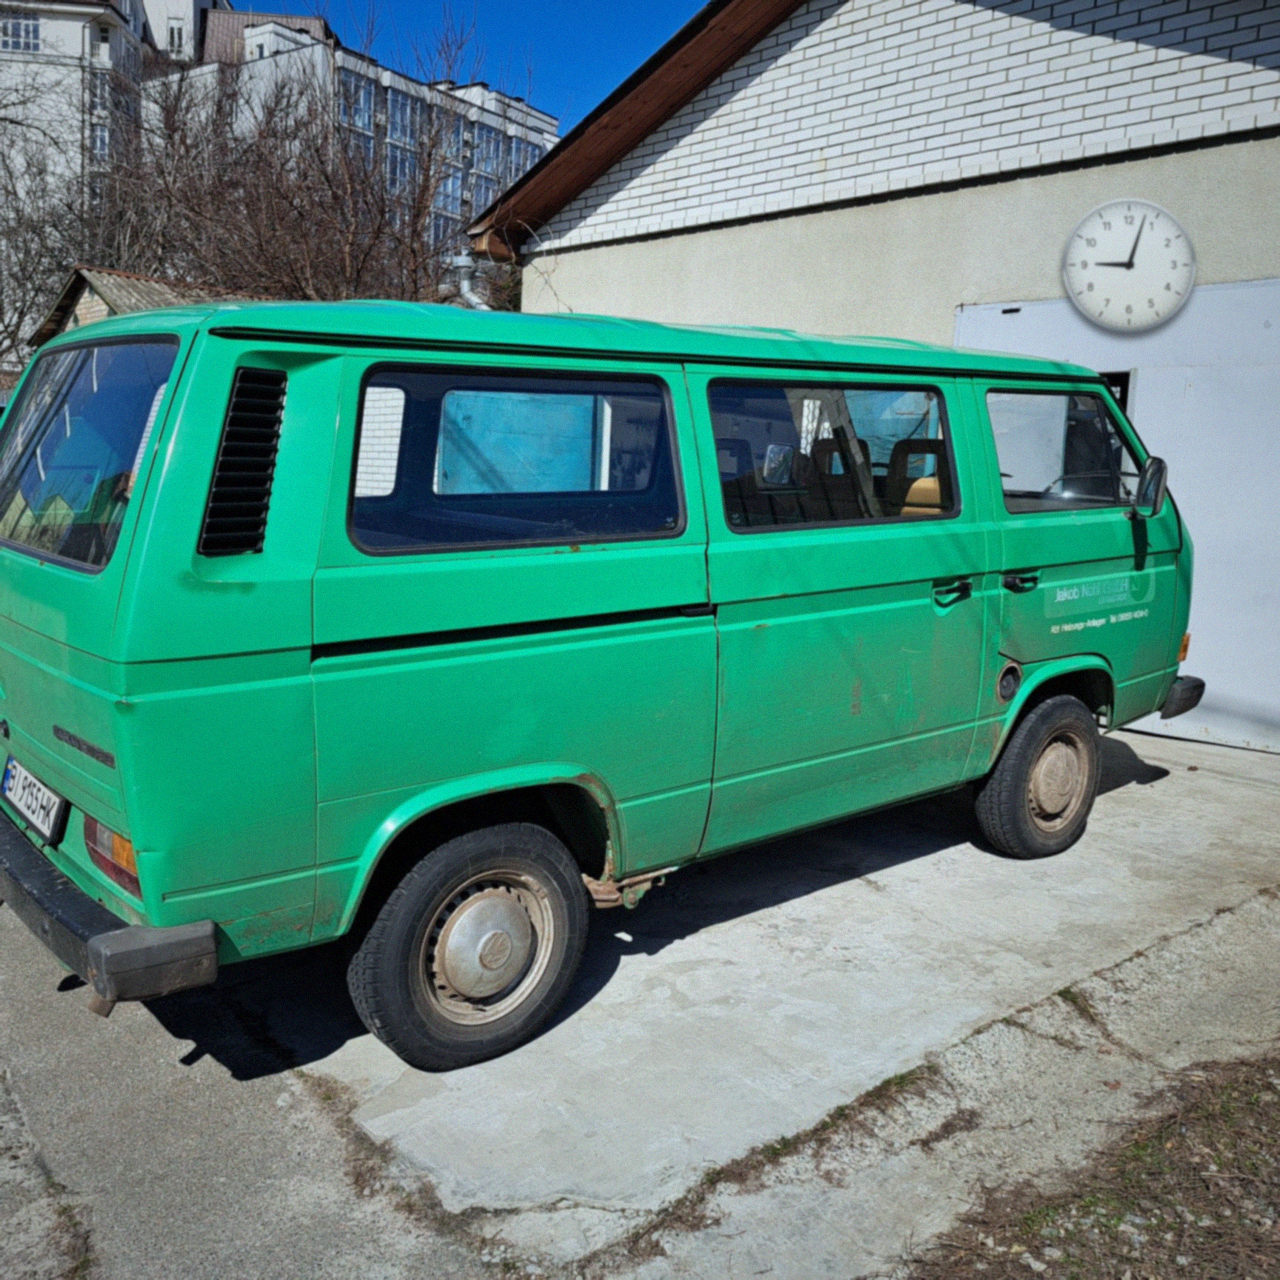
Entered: {"hour": 9, "minute": 3}
